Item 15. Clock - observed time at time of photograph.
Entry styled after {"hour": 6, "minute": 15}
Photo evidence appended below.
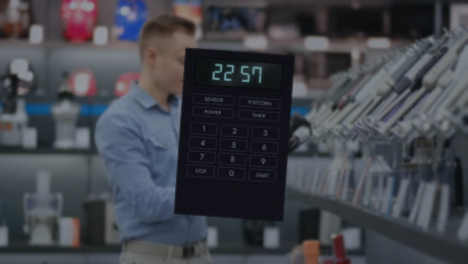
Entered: {"hour": 22, "minute": 57}
